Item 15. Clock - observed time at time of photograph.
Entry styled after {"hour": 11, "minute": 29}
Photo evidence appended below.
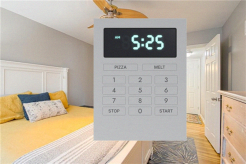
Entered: {"hour": 5, "minute": 25}
